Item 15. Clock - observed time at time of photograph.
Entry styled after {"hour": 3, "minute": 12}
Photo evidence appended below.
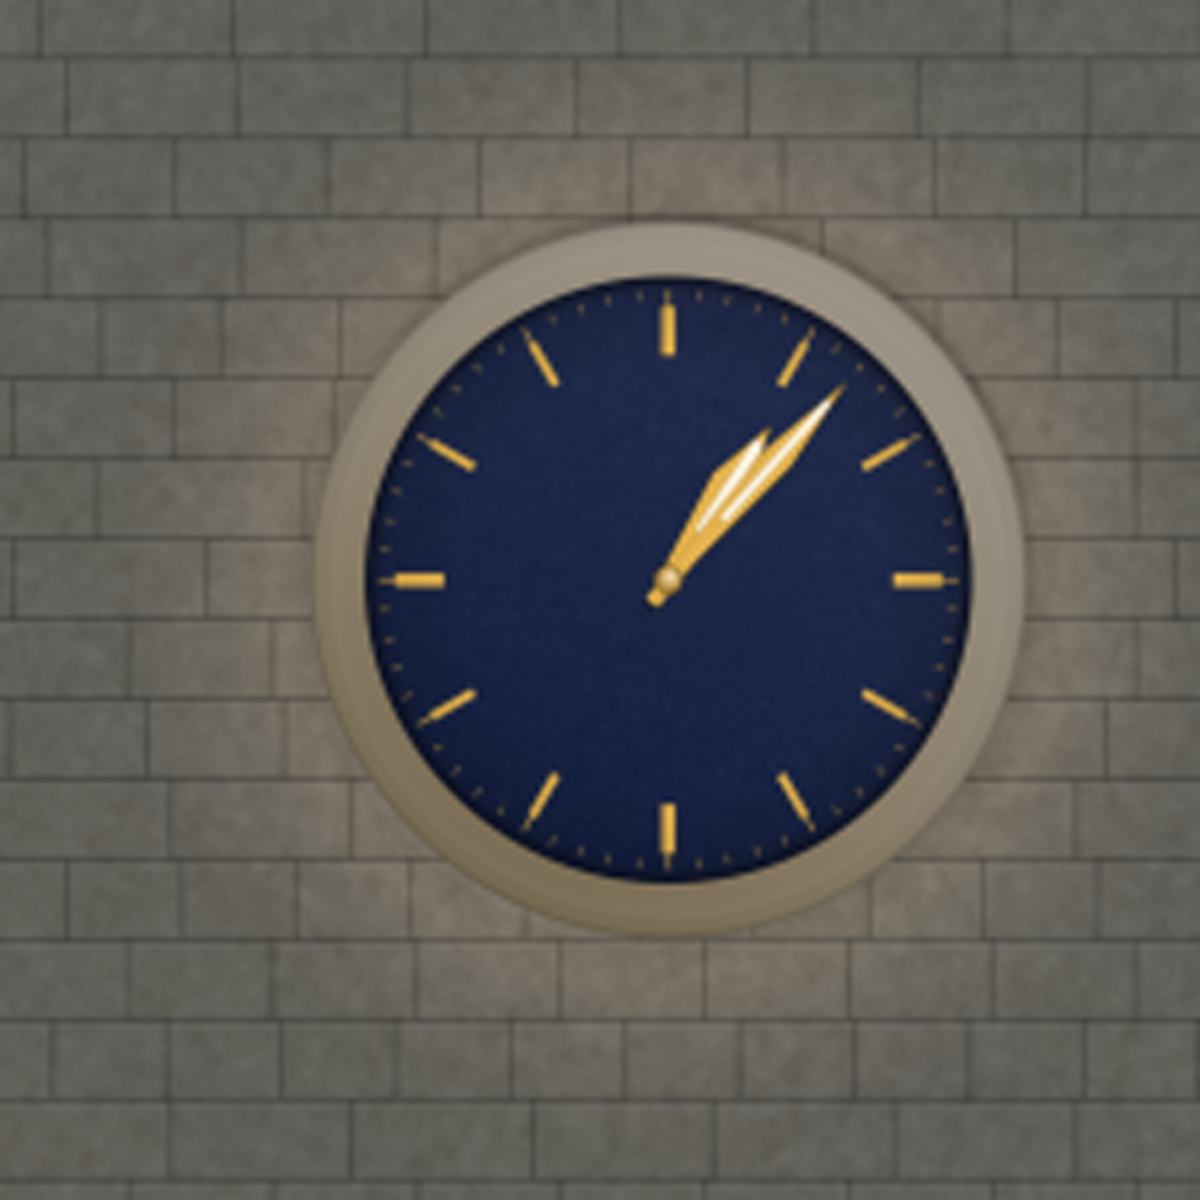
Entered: {"hour": 1, "minute": 7}
